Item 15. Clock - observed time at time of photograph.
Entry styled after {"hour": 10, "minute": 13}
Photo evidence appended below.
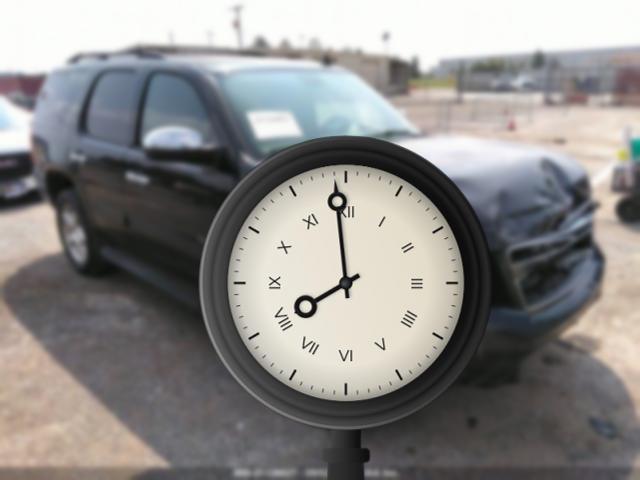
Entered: {"hour": 7, "minute": 59}
